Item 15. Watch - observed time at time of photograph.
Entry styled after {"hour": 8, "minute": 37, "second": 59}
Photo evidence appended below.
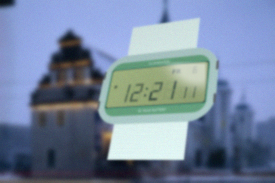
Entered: {"hour": 12, "minute": 21, "second": 11}
